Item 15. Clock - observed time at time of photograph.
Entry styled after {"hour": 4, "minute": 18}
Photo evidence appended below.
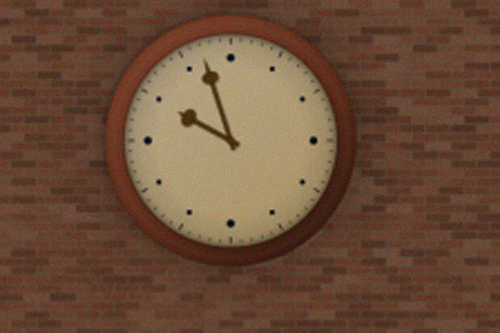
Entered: {"hour": 9, "minute": 57}
